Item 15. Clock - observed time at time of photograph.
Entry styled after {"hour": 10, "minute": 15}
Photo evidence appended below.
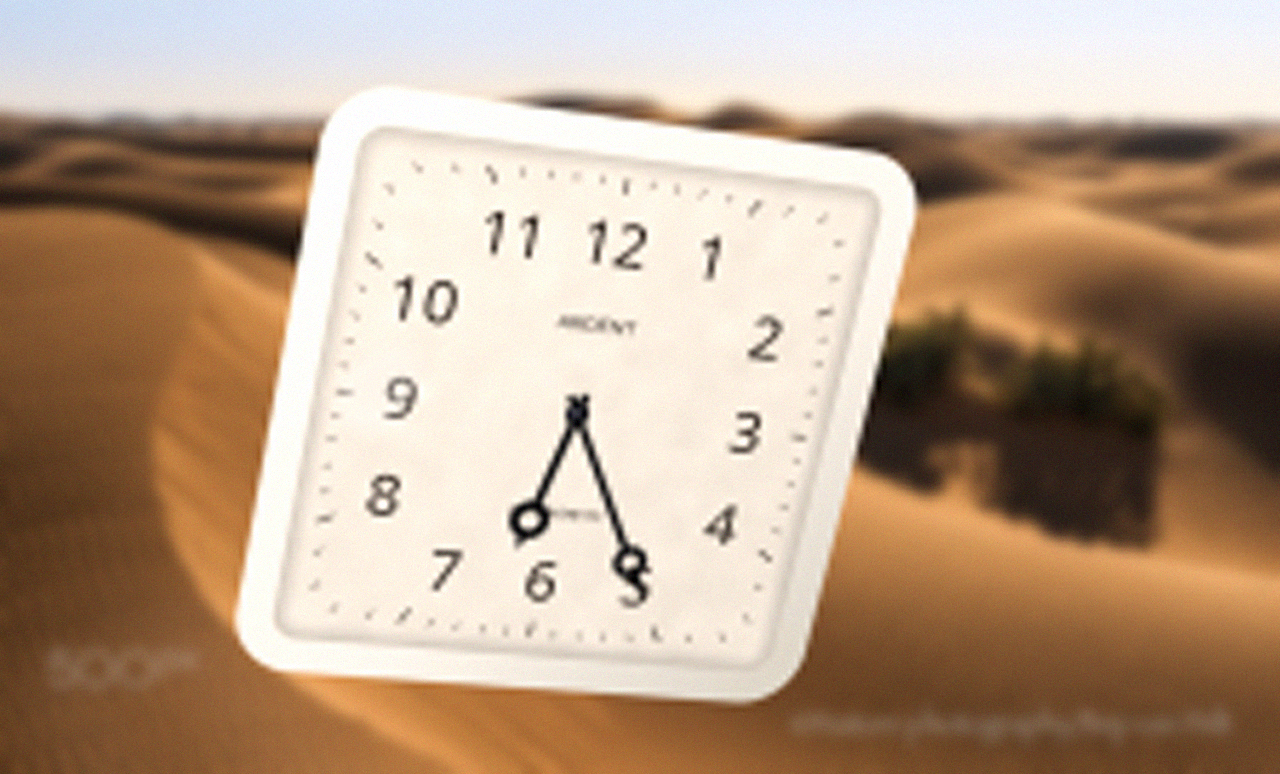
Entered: {"hour": 6, "minute": 25}
